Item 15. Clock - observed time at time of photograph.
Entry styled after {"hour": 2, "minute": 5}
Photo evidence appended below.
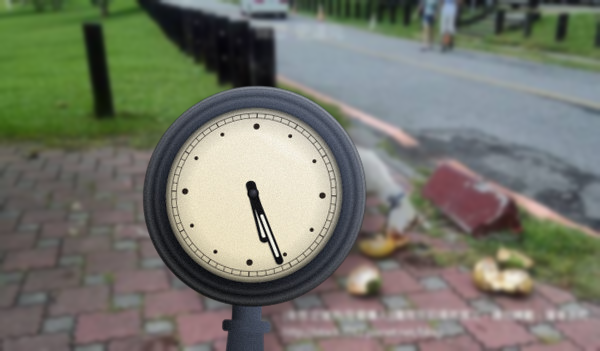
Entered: {"hour": 5, "minute": 26}
